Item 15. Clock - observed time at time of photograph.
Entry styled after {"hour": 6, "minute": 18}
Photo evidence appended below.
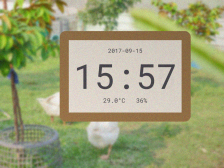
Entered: {"hour": 15, "minute": 57}
